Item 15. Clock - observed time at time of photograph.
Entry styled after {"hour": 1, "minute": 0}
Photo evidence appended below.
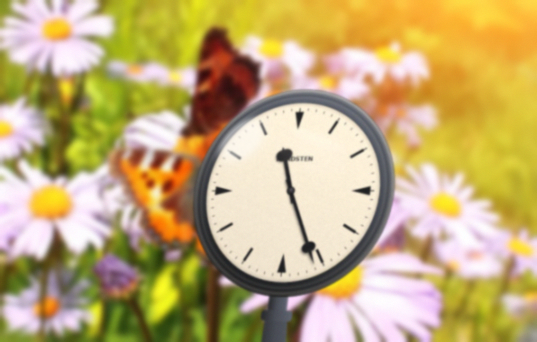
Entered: {"hour": 11, "minute": 26}
